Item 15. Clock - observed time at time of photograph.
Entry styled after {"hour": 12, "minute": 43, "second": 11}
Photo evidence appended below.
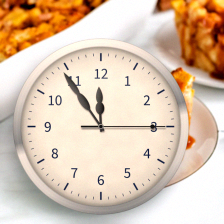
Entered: {"hour": 11, "minute": 54, "second": 15}
